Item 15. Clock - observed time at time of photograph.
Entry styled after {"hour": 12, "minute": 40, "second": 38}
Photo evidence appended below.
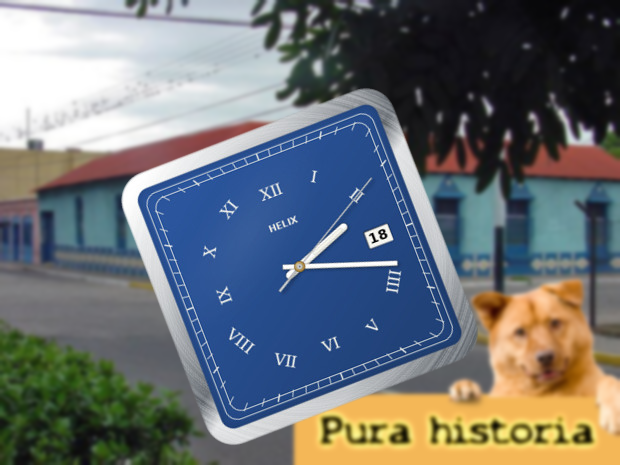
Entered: {"hour": 2, "minute": 18, "second": 10}
